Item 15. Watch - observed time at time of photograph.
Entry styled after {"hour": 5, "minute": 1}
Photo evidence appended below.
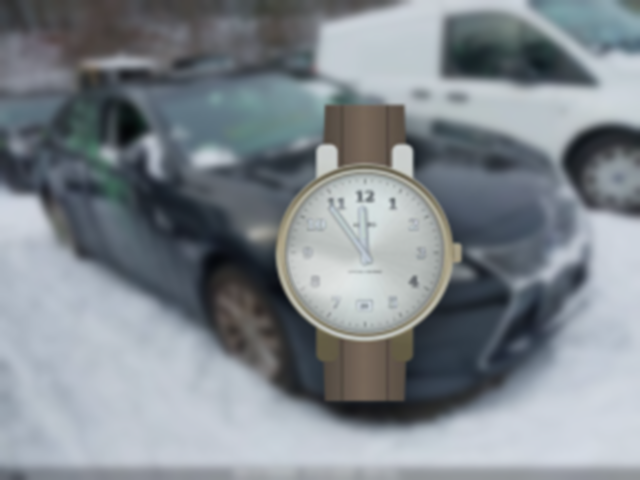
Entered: {"hour": 11, "minute": 54}
